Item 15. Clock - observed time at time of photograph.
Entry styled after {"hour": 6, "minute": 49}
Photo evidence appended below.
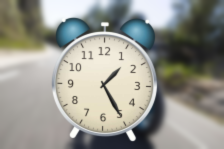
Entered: {"hour": 1, "minute": 25}
